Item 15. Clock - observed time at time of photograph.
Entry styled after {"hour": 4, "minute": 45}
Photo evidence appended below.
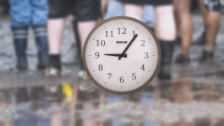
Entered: {"hour": 9, "minute": 6}
